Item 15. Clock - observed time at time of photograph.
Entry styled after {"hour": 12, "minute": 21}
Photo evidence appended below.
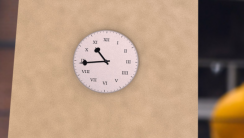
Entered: {"hour": 10, "minute": 44}
